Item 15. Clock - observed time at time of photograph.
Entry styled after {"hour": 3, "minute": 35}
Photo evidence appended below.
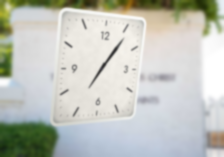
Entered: {"hour": 7, "minute": 6}
